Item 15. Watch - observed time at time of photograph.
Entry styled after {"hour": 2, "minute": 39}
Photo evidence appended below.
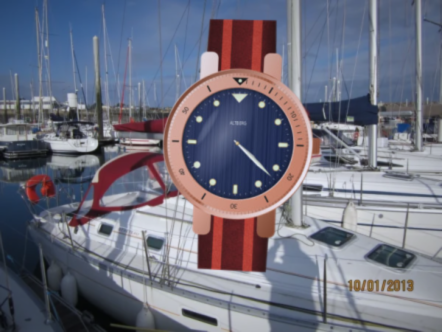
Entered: {"hour": 4, "minute": 22}
